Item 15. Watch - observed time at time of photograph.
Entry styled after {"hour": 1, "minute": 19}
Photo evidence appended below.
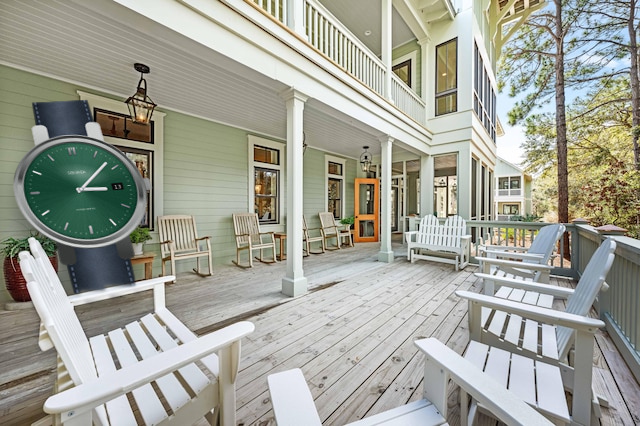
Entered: {"hour": 3, "minute": 8}
